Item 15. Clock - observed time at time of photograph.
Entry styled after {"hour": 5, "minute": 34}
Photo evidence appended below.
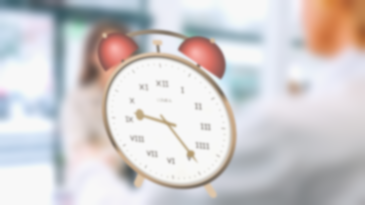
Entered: {"hour": 9, "minute": 24}
